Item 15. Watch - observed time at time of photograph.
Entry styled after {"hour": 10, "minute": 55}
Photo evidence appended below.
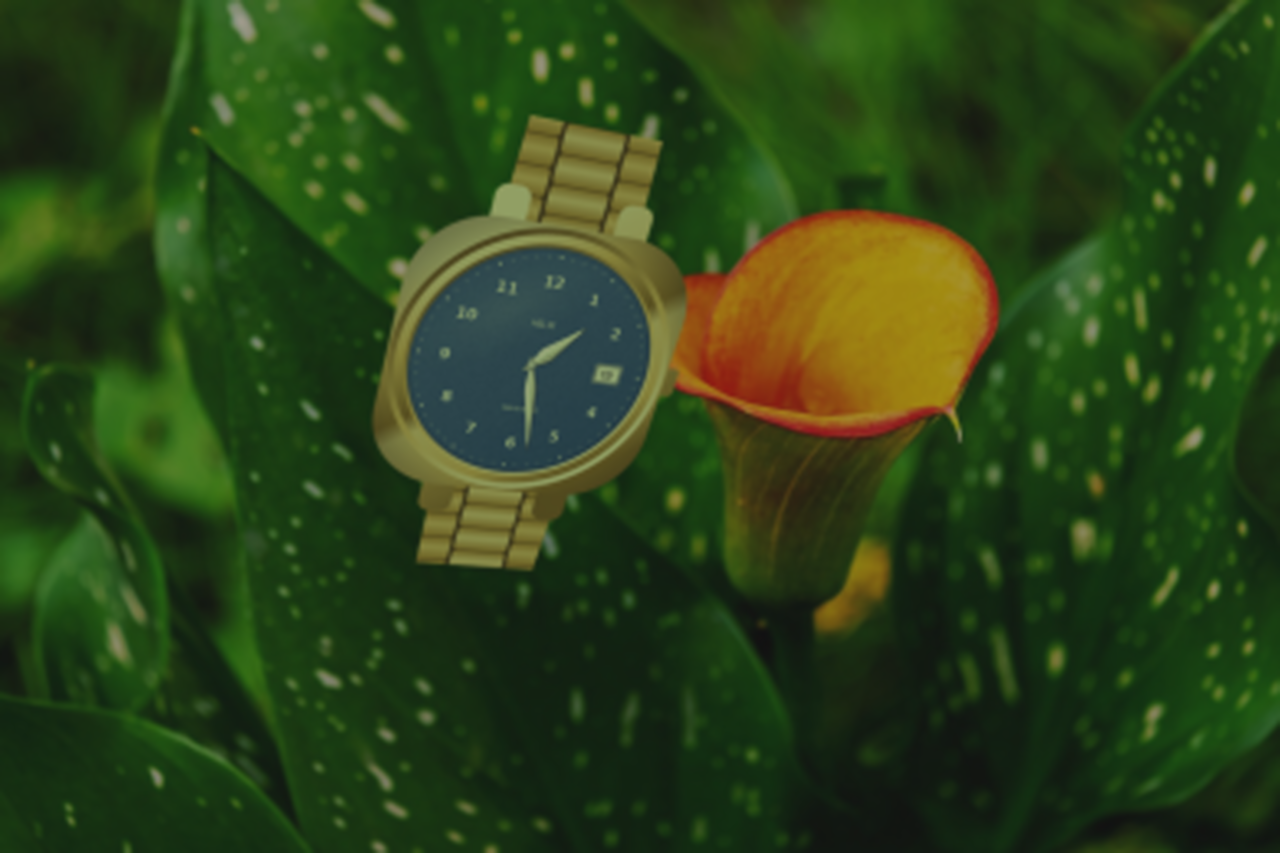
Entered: {"hour": 1, "minute": 28}
